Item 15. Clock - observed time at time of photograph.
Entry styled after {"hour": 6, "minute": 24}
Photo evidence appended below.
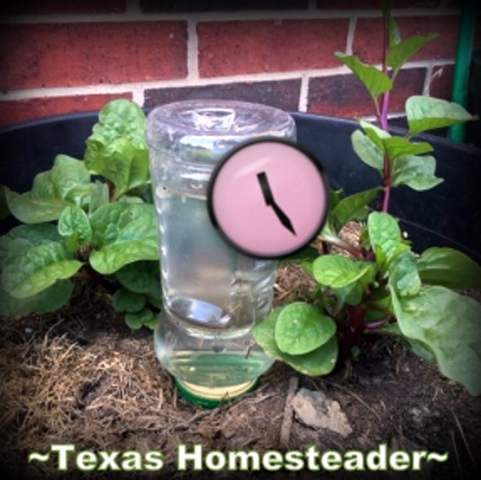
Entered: {"hour": 11, "minute": 24}
